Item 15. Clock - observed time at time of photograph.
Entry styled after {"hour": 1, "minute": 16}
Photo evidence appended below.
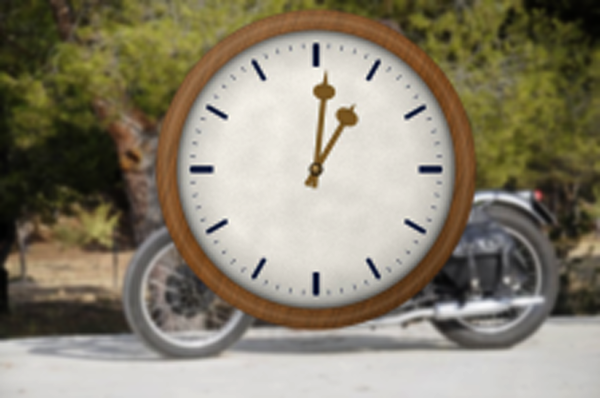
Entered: {"hour": 1, "minute": 1}
